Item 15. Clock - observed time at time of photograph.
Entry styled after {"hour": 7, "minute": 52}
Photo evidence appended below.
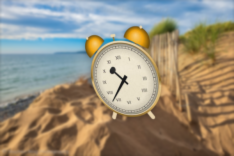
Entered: {"hour": 10, "minute": 37}
